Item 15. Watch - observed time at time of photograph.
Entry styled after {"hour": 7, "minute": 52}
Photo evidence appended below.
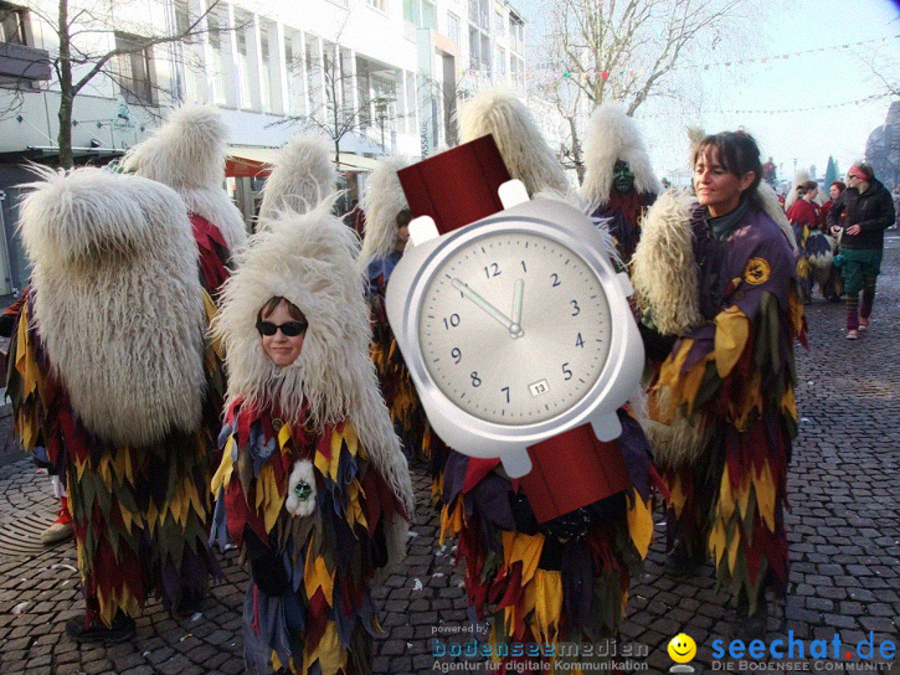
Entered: {"hour": 12, "minute": 55}
